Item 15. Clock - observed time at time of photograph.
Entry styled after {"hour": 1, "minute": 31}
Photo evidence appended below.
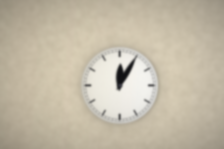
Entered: {"hour": 12, "minute": 5}
